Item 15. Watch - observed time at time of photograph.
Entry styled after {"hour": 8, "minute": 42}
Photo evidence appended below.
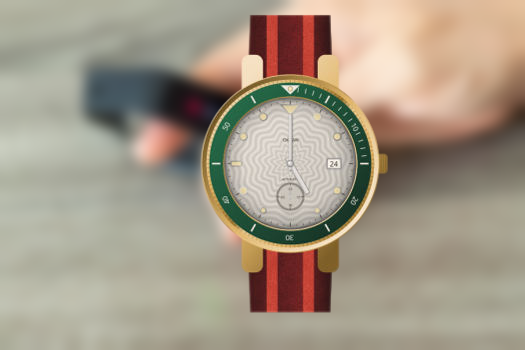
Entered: {"hour": 5, "minute": 0}
